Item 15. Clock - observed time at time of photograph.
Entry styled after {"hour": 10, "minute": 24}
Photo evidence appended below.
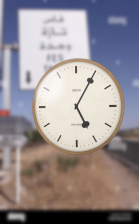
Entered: {"hour": 5, "minute": 5}
